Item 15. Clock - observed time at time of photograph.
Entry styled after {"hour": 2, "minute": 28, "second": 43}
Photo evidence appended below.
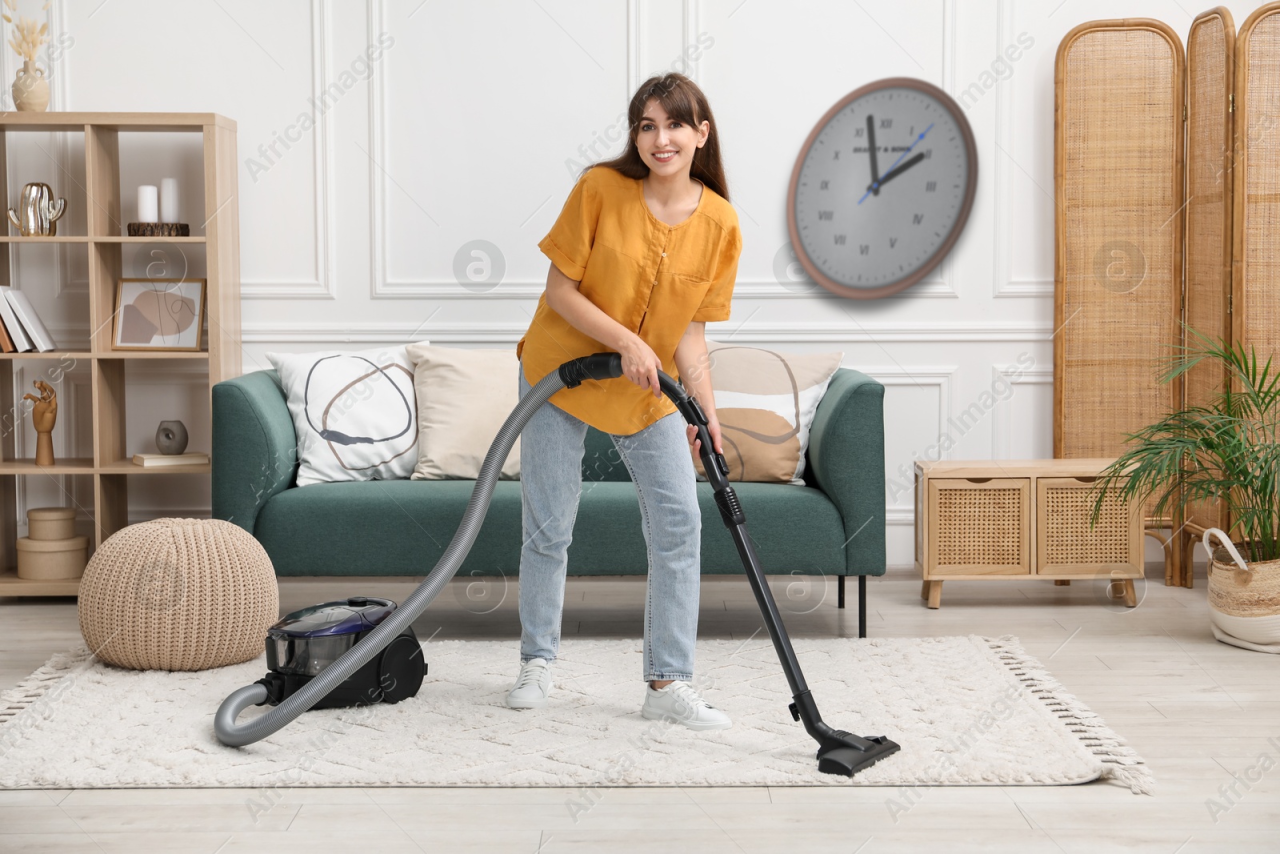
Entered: {"hour": 1, "minute": 57, "second": 7}
